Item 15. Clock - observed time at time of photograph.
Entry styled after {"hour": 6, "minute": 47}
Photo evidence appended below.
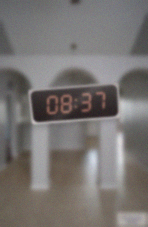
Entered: {"hour": 8, "minute": 37}
